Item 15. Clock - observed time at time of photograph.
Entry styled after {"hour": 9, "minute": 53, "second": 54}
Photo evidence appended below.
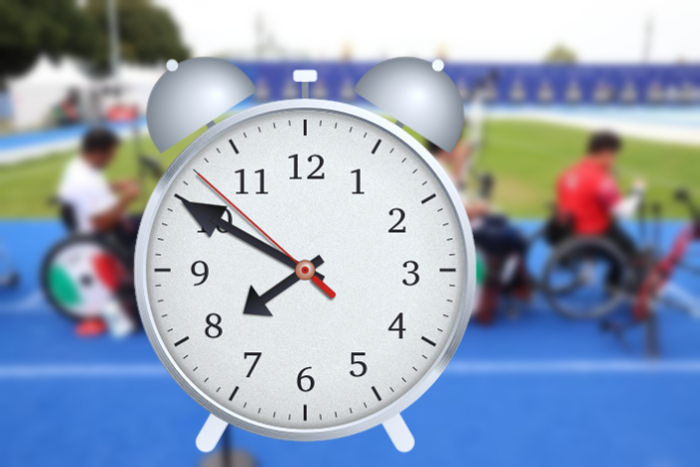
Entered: {"hour": 7, "minute": 49, "second": 52}
